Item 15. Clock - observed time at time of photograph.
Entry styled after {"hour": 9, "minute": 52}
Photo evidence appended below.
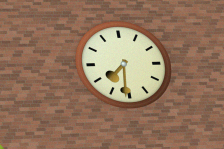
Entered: {"hour": 7, "minute": 31}
